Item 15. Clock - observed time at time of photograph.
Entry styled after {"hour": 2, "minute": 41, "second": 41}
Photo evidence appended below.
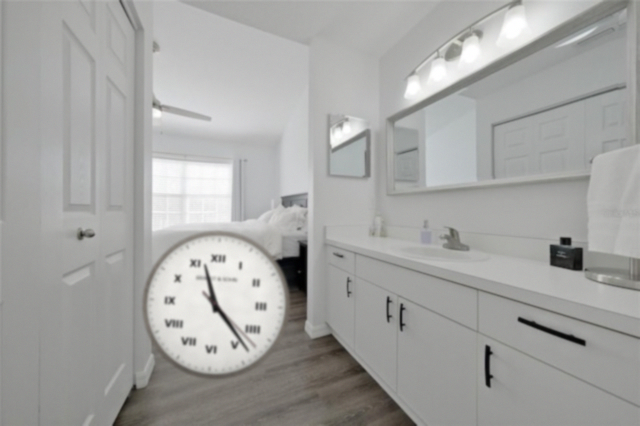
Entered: {"hour": 11, "minute": 23, "second": 22}
